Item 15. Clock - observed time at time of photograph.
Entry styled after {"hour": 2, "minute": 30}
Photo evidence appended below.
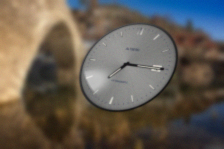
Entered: {"hour": 7, "minute": 15}
